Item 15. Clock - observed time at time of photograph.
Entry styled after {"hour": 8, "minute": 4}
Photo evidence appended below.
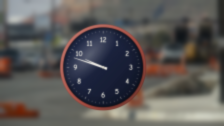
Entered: {"hour": 9, "minute": 48}
